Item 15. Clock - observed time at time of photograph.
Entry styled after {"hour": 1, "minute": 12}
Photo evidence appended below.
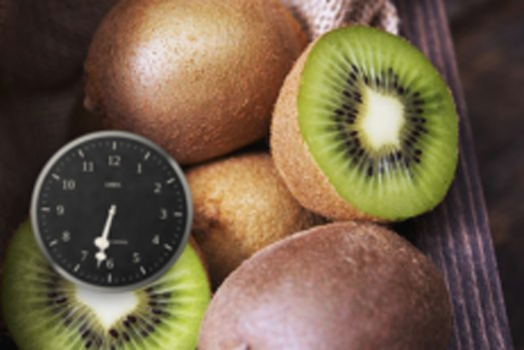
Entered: {"hour": 6, "minute": 32}
